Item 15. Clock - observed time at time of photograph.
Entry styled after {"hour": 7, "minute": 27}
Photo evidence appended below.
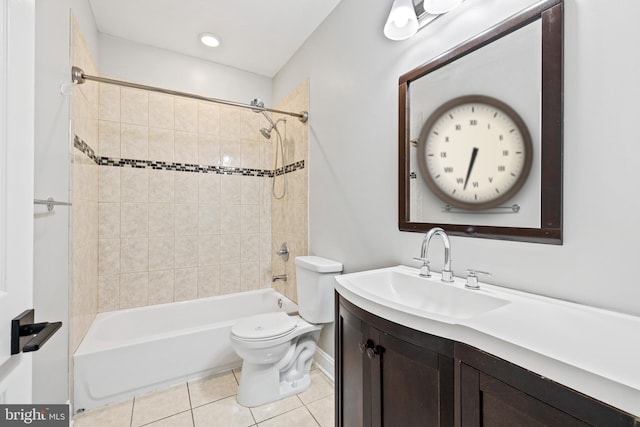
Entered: {"hour": 6, "minute": 33}
